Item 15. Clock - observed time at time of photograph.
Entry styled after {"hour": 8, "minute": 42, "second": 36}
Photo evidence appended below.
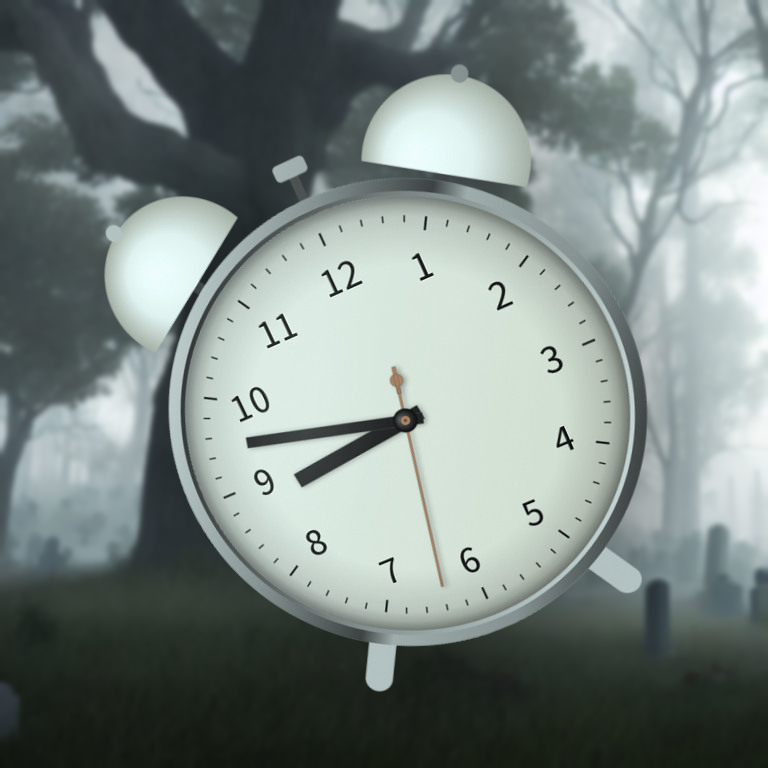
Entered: {"hour": 8, "minute": 47, "second": 32}
